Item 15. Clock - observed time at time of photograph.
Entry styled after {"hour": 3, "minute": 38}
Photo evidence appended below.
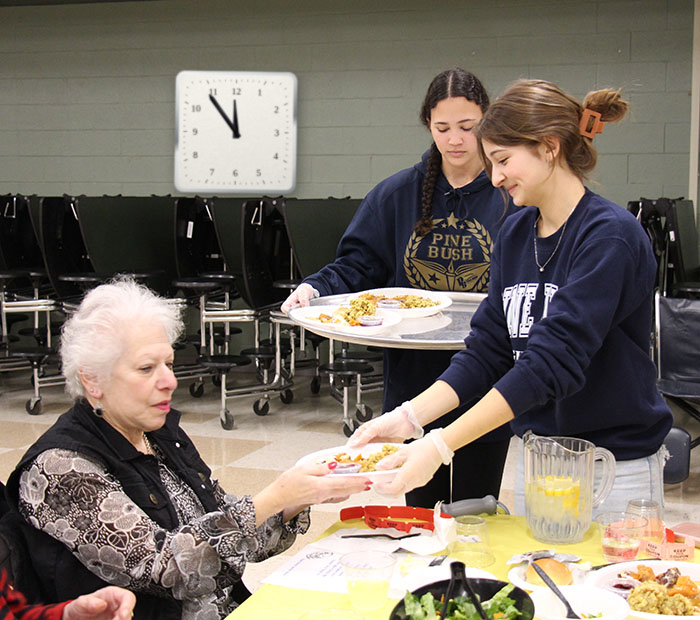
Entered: {"hour": 11, "minute": 54}
